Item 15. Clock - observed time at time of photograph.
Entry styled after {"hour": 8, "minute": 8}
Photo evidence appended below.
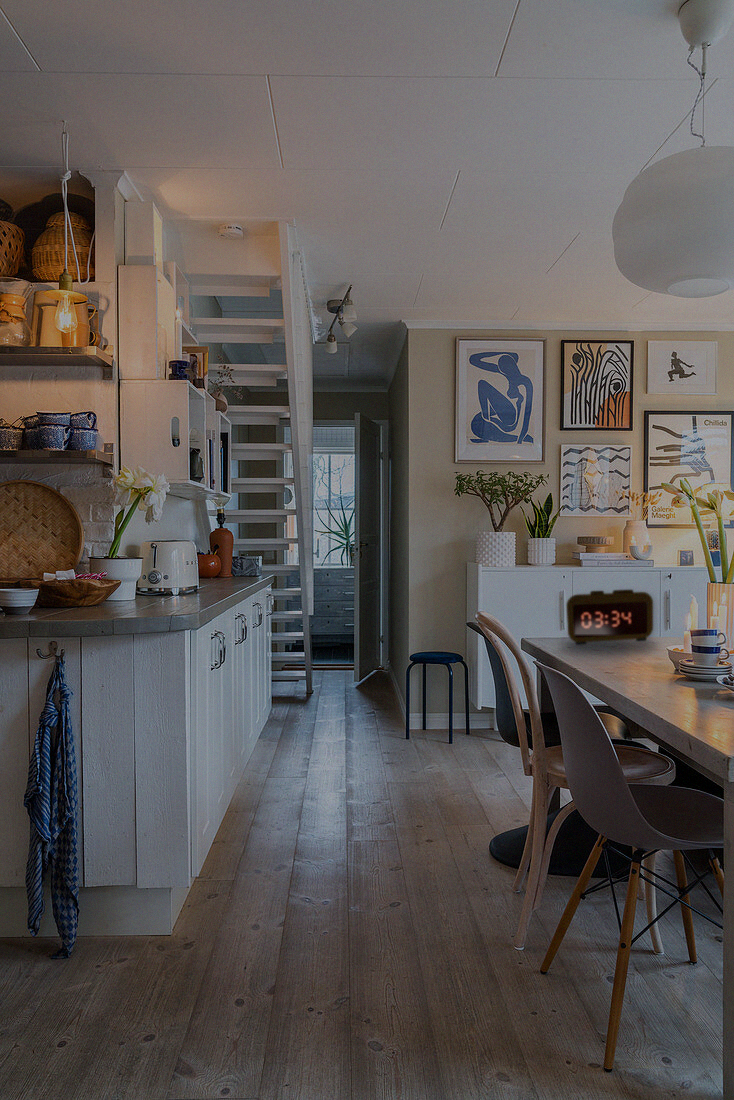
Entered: {"hour": 3, "minute": 34}
